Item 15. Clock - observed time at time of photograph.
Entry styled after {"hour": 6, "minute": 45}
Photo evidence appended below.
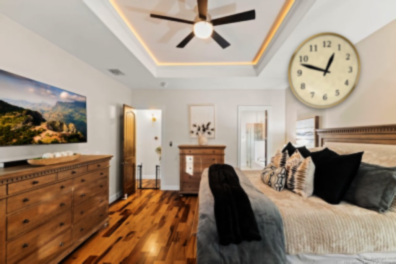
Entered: {"hour": 12, "minute": 48}
